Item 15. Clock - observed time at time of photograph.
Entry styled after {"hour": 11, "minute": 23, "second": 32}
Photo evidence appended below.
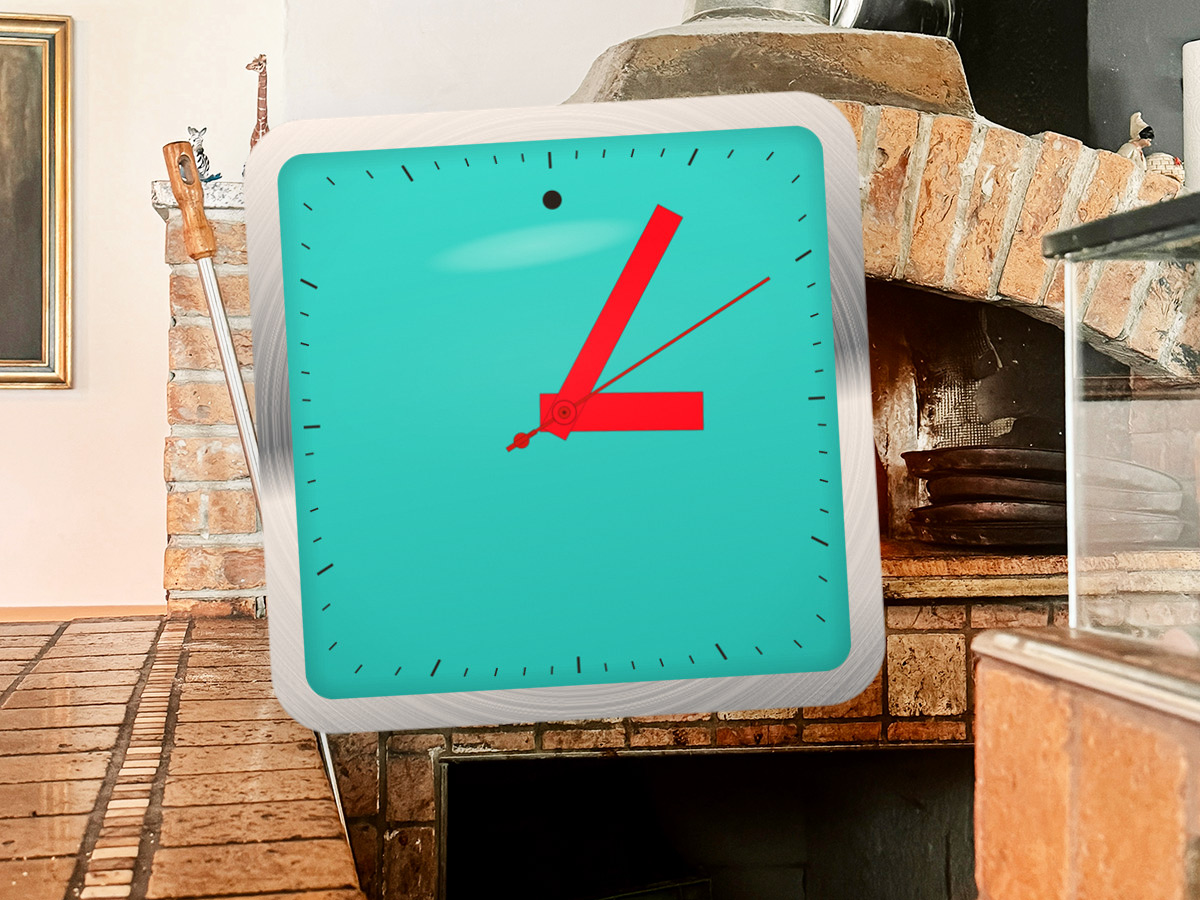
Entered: {"hour": 3, "minute": 5, "second": 10}
